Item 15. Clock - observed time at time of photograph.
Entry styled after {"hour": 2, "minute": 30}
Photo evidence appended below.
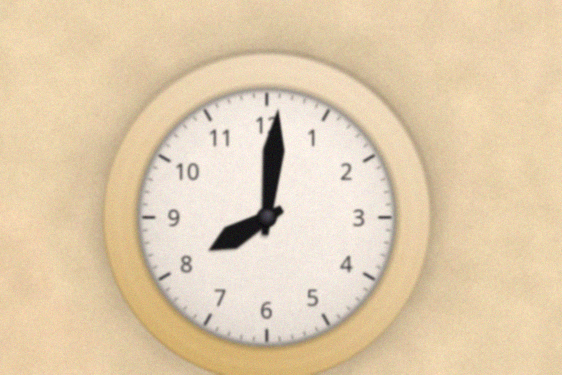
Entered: {"hour": 8, "minute": 1}
